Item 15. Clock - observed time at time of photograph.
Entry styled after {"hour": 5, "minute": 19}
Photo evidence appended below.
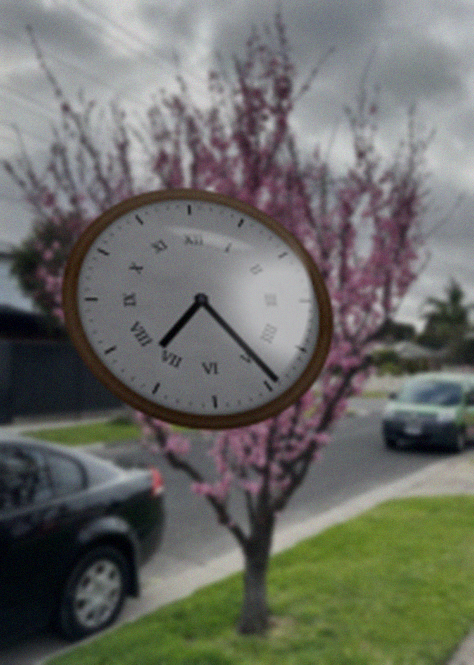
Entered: {"hour": 7, "minute": 24}
